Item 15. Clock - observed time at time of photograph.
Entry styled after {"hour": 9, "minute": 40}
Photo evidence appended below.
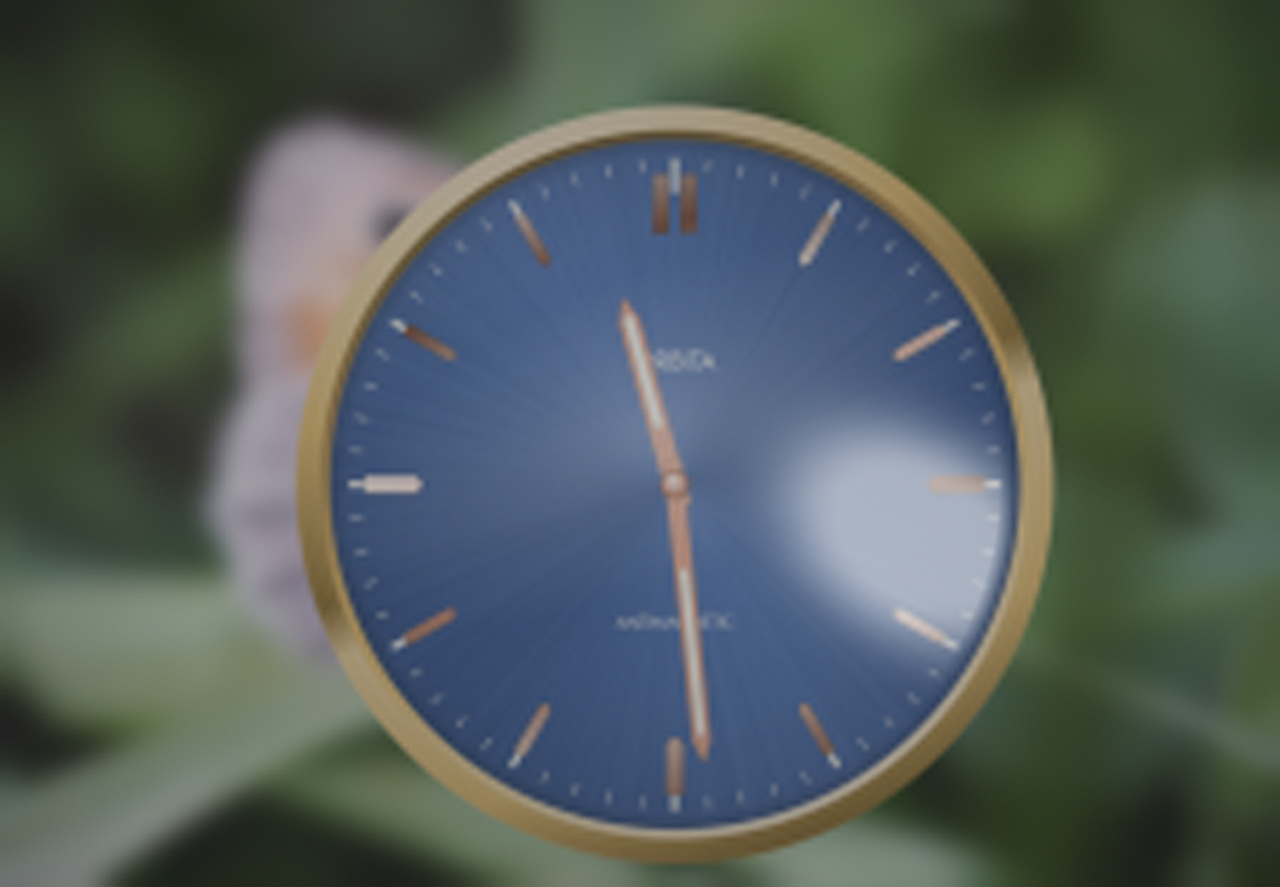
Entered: {"hour": 11, "minute": 29}
